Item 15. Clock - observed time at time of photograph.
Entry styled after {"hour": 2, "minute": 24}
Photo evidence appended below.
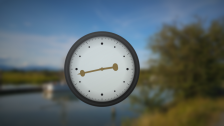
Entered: {"hour": 2, "minute": 43}
